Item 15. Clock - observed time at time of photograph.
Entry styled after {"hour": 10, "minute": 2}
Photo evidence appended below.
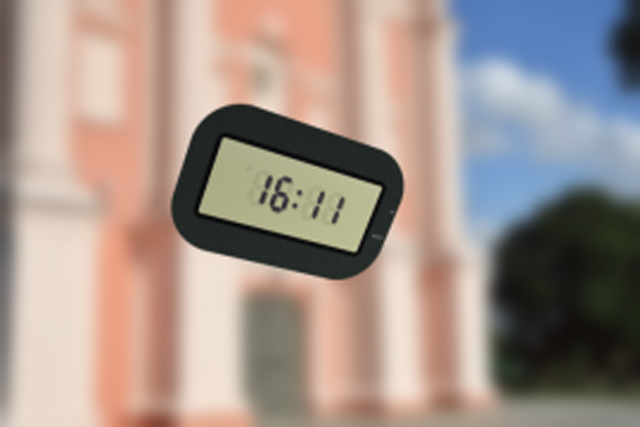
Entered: {"hour": 16, "minute": 11}
